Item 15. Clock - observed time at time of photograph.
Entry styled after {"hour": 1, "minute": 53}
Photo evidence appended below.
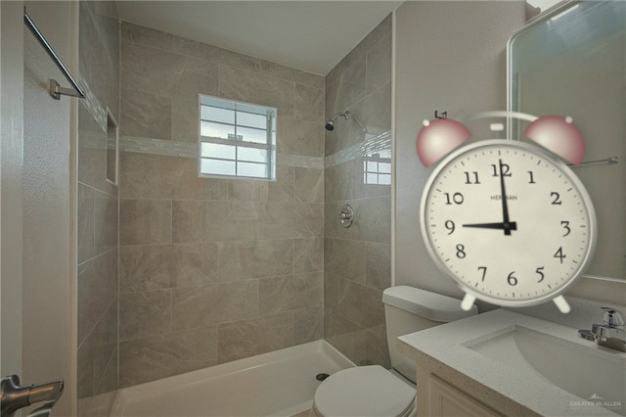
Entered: {"hour": 9, "minute": 0}
